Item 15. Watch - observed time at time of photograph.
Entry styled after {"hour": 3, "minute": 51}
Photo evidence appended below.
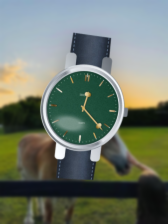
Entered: {"hour": 12, "minute": 22}
